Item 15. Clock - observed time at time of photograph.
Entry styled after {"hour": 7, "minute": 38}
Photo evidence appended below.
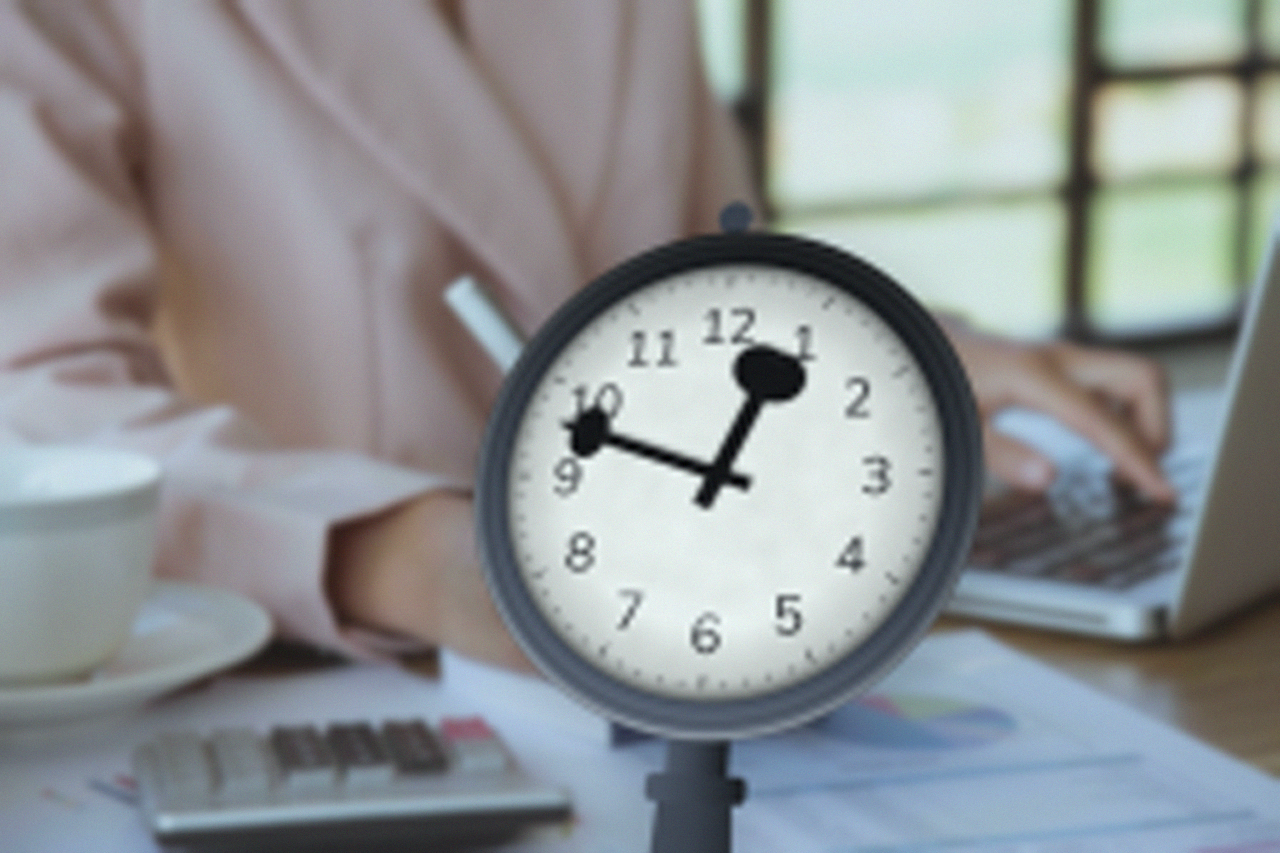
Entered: {"hour": 12, "minute": 48}
